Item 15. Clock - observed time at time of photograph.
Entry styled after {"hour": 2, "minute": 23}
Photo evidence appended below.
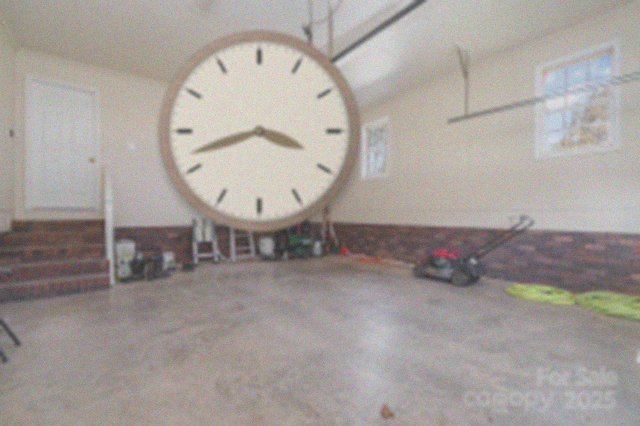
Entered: {"hour": 3, "minute": 42}
